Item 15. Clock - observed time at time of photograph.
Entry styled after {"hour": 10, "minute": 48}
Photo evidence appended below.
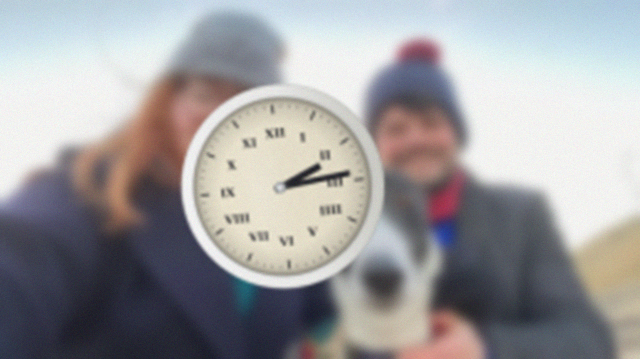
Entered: {"hour": 2, "minute": 14}
